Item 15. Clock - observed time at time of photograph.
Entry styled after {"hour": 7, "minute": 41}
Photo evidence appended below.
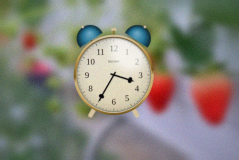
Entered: {"hour": 3, "minute": 35}
